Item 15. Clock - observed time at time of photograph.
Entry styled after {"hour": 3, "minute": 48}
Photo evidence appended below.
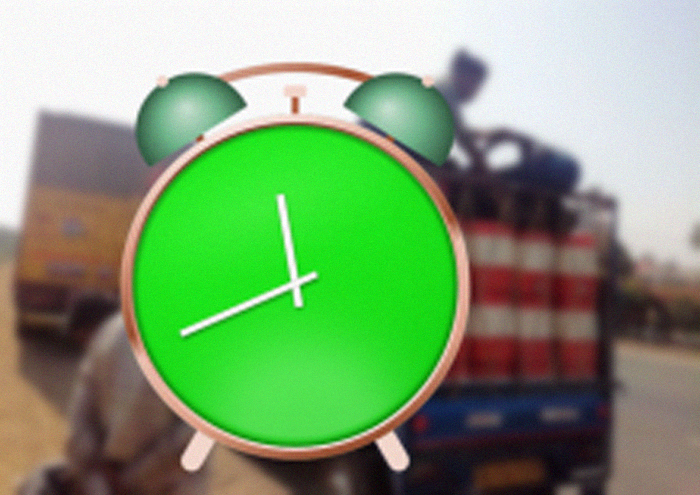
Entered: {"hour": 11, "minute": 41}
